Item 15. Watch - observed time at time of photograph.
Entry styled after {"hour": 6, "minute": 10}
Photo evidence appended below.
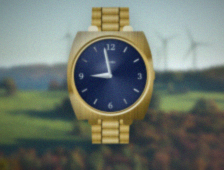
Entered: {"hour": 8, "minute": 58}
